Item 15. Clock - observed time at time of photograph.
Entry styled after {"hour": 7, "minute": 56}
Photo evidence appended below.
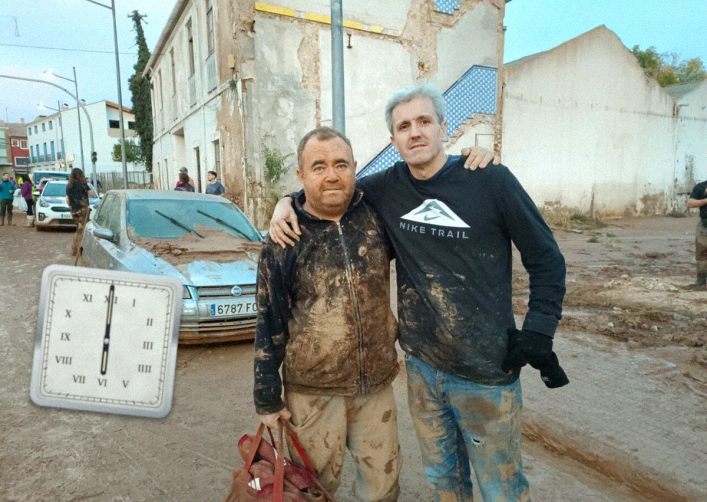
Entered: {"hour": 6, "minute": 0}
